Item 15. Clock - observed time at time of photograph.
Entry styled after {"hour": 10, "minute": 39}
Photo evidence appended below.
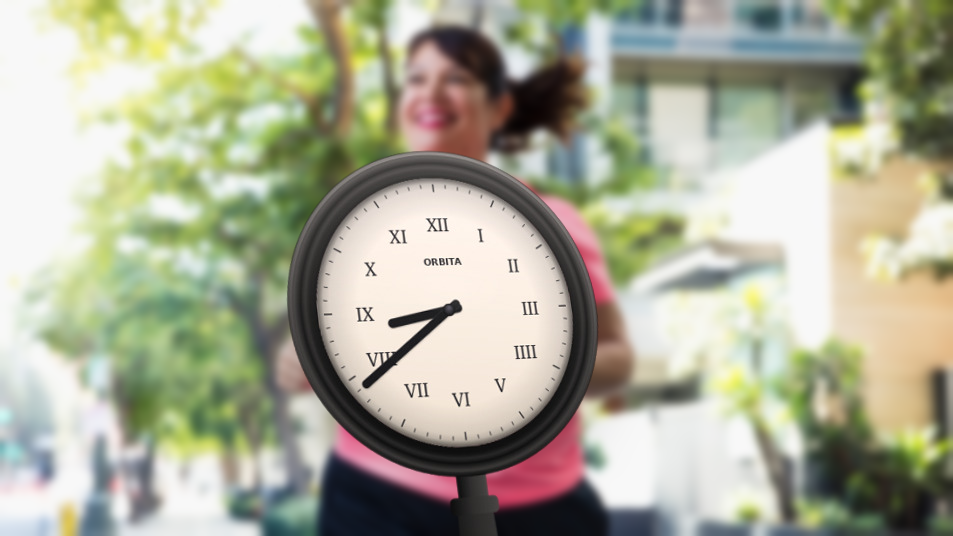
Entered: {"hour": 8, "minute": 39}
